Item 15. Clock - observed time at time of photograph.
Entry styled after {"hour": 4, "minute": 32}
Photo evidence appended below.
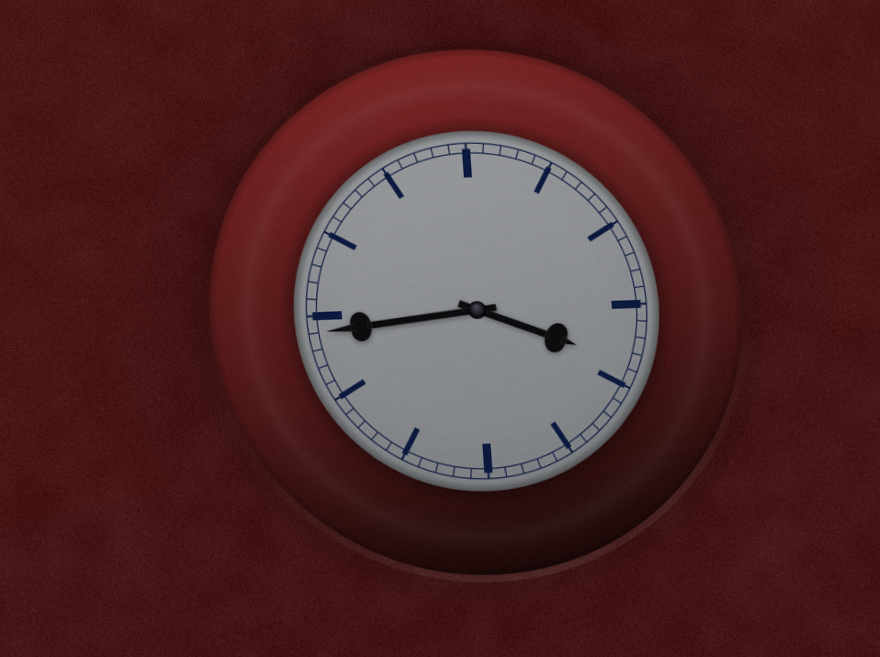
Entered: {"hour": 3, "minute": 44}
